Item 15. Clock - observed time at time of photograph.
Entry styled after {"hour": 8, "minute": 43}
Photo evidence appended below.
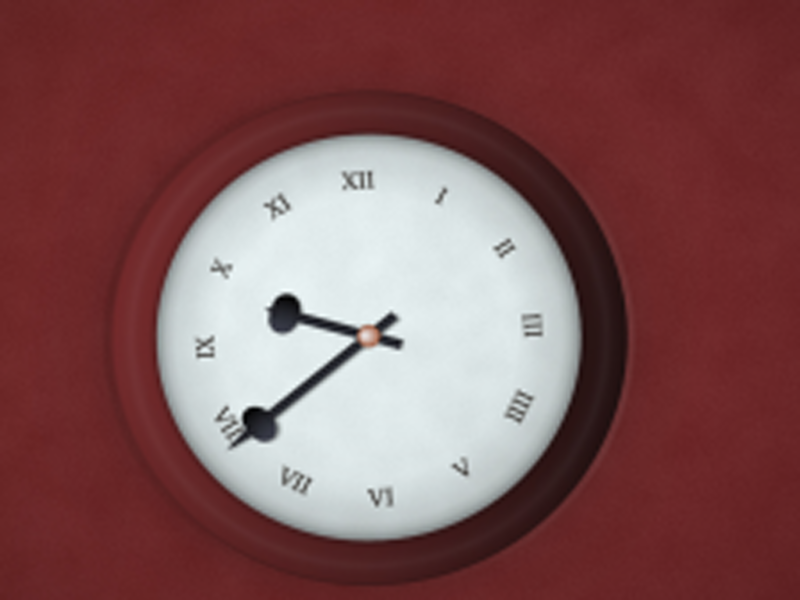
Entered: {"hour": 9, "minute": 39}
